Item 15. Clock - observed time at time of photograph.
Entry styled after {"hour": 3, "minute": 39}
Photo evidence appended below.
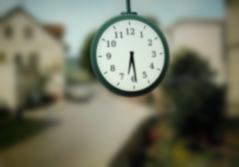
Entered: {"hour": 6, "minute": 29}
